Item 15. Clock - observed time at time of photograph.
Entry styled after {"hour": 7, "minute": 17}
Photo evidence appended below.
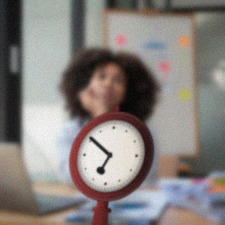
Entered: {"hour": 6, "minute": 51}
